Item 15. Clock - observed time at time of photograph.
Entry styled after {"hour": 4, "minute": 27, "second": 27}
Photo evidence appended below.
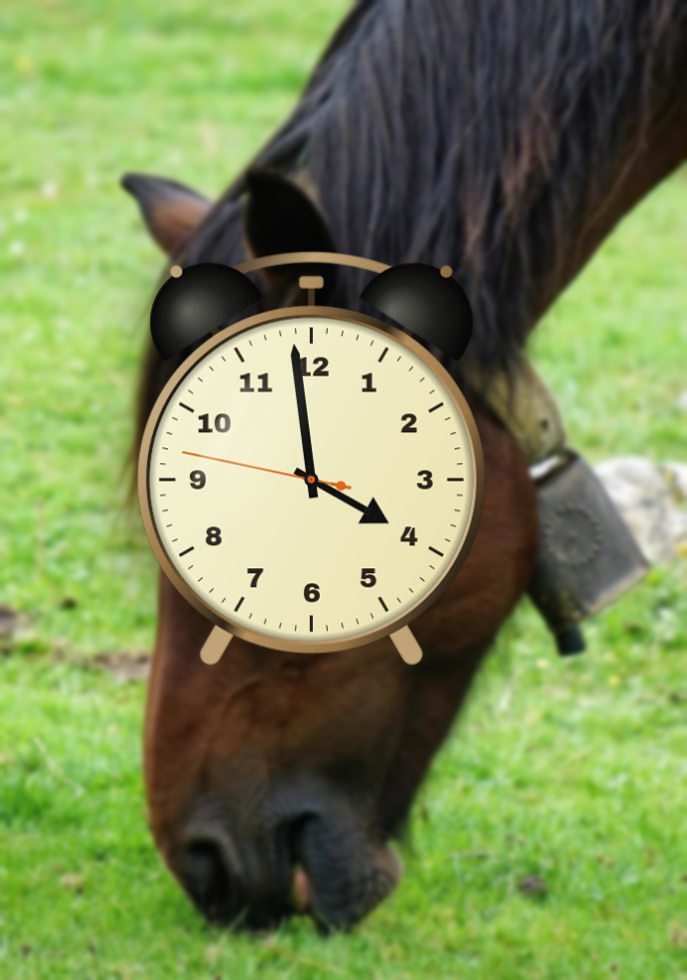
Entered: {"hour": 3, "minute": 58, "second": 47}
